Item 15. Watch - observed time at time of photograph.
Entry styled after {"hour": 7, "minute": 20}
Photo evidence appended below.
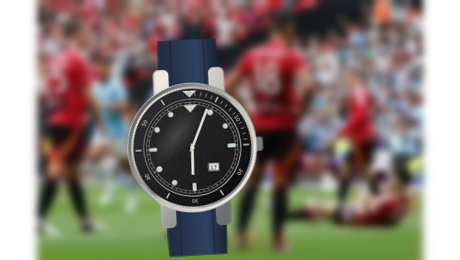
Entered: {"hour": 6, "minute": 4}
